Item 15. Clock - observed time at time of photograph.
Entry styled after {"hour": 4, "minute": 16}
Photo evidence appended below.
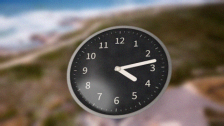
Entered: {"hour": 4, "minute": 13}
